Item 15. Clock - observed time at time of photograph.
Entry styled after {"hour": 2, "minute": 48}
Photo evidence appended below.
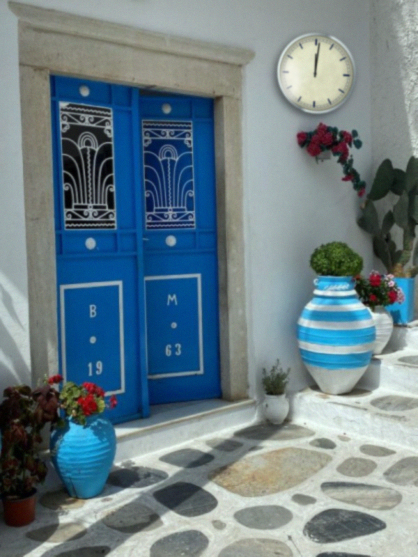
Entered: {"hour": 12, "minute": 1}
